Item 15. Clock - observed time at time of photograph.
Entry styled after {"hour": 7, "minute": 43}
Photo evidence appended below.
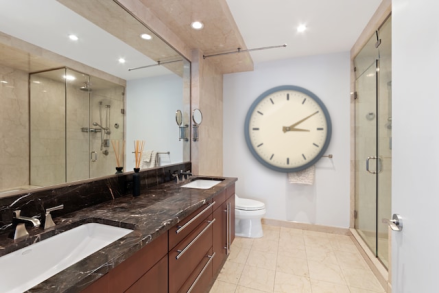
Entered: {"hour": 3, "minute": 10}
